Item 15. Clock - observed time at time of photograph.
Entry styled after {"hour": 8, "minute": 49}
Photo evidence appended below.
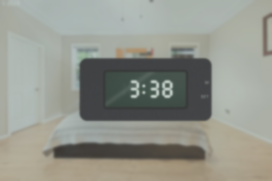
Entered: {"hour": 3, "minute": 38}
